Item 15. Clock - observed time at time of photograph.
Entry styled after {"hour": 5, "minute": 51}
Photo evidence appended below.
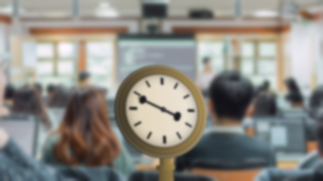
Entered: {"hour": 3, "minute": 49}
